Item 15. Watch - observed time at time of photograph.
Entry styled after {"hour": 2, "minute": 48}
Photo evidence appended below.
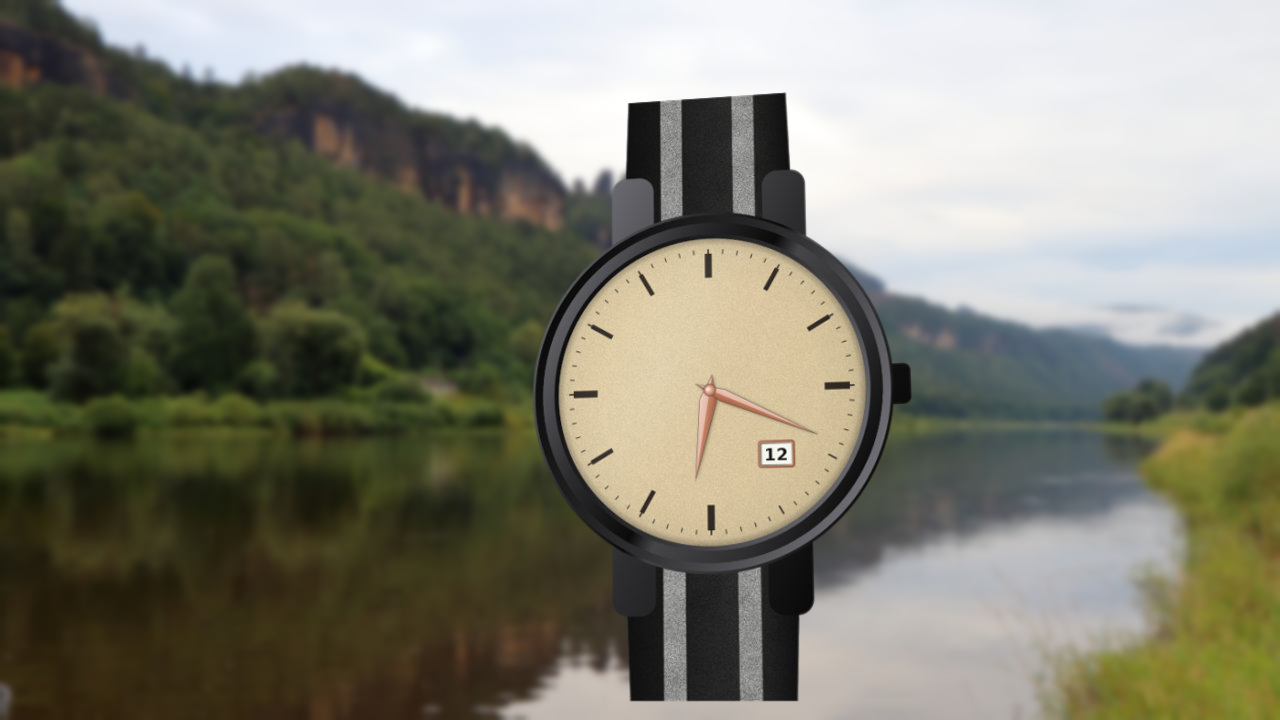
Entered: {"hour": 6, "minute": 19}
